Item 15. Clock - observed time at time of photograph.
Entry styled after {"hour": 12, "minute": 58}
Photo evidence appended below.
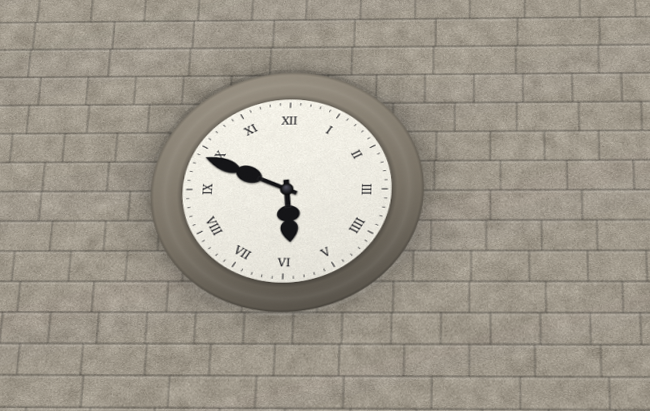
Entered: {"hour": 5, "minute": 49}
